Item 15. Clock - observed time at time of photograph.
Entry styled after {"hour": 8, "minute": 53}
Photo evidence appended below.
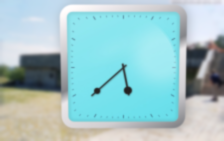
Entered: {"hour": 5, "minute": 38}
